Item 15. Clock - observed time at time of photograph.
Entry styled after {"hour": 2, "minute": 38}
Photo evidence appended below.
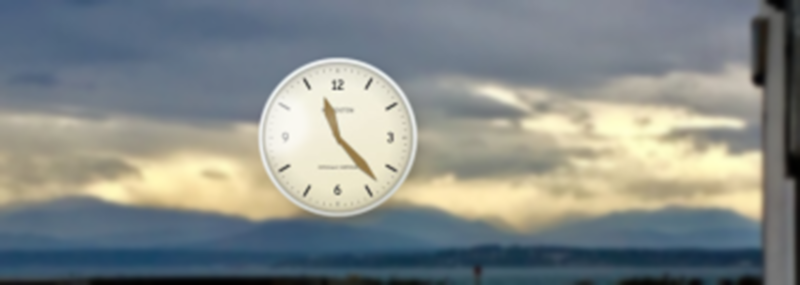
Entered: {"hour": 11, "minute": 23}
